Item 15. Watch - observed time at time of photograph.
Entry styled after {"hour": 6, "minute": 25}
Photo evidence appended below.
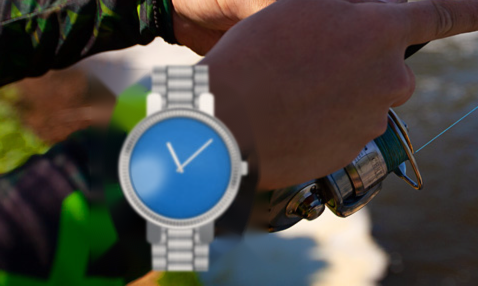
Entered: {"hour": 11, "minute": 8}
